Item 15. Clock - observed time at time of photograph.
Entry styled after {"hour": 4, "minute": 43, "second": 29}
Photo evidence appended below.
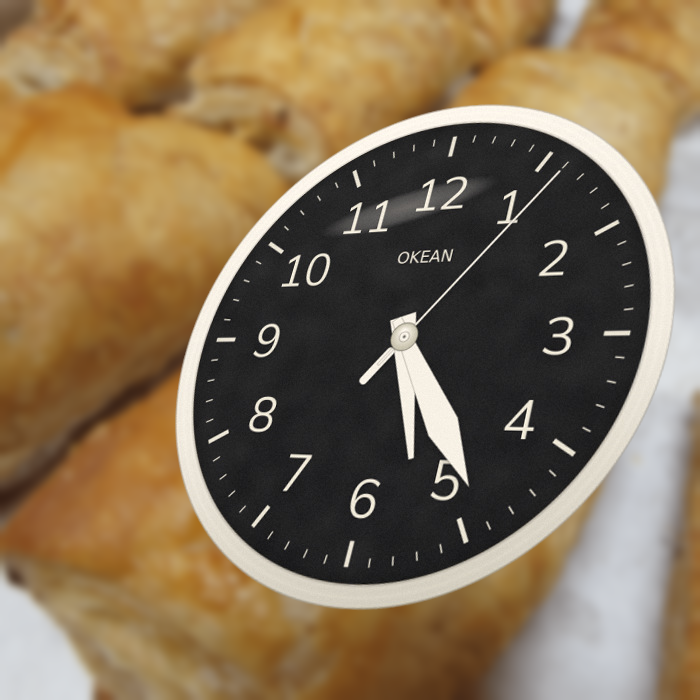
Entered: {"hour": 5, "minute": 24, "second": 6}
